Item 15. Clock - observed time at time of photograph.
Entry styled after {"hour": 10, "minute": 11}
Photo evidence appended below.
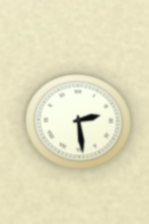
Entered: {"hour": 2, "minute": 29}
